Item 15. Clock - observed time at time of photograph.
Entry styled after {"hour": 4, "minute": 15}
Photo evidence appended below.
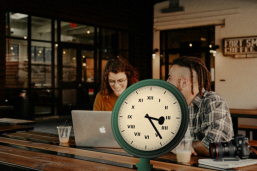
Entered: {"hour": 3, "minute": 24}
